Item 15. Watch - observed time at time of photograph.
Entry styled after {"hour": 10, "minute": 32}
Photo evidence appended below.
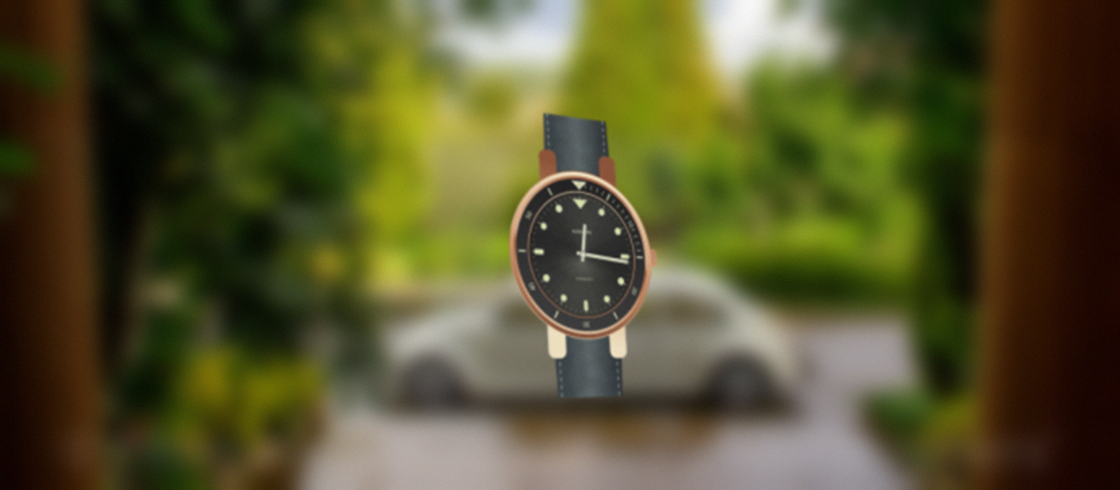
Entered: {"hour": 12, "minute": 16}
